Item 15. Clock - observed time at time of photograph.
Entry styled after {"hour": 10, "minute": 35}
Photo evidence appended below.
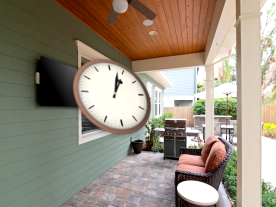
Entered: {"hour": 1, "minute": 3}
